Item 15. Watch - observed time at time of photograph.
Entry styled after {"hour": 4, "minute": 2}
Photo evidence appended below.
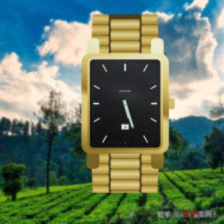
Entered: {"hour": 5, "minute": 27}
